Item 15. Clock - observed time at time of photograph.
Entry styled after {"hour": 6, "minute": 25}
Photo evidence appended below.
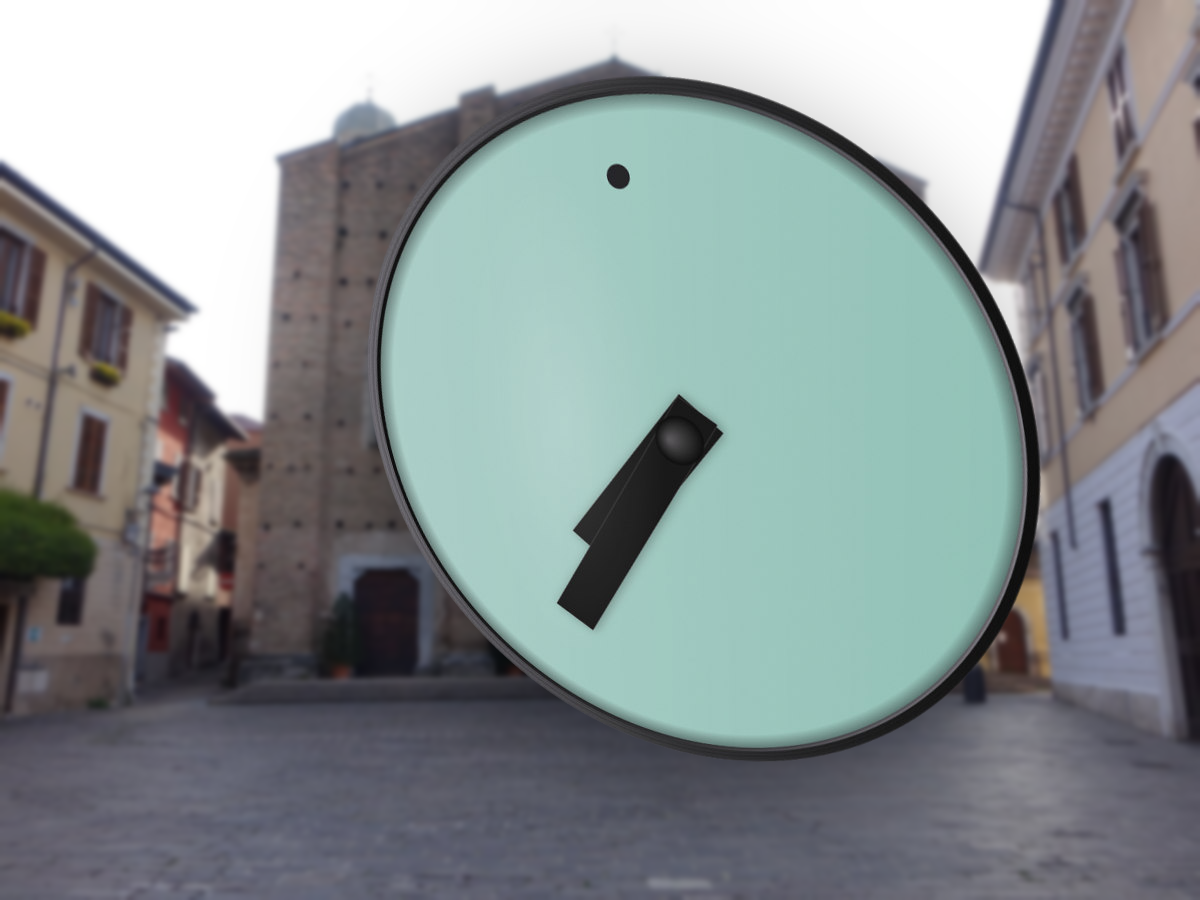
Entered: {"hour": 7, "minute": 37}
